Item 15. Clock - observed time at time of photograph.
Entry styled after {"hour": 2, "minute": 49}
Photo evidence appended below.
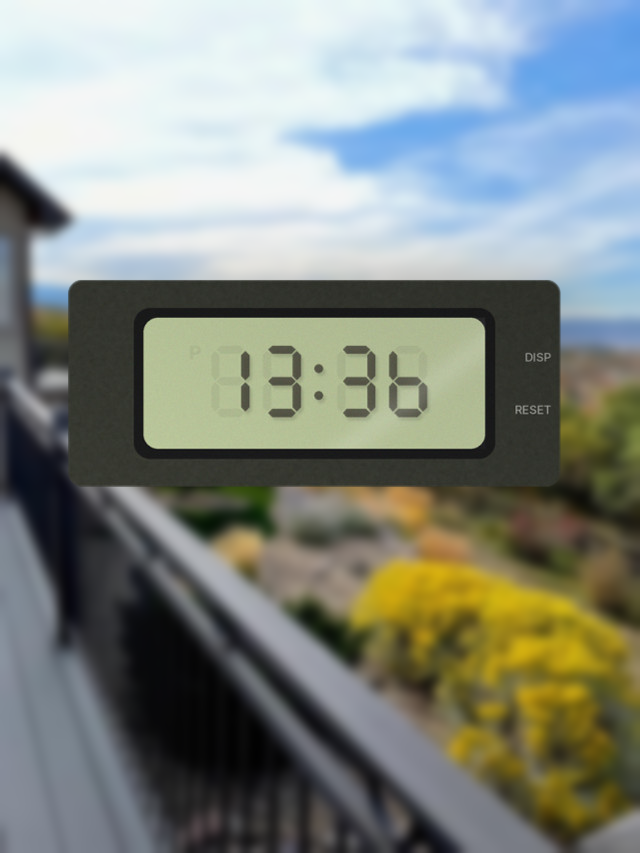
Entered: {"hour": 13, "minute": 36}
